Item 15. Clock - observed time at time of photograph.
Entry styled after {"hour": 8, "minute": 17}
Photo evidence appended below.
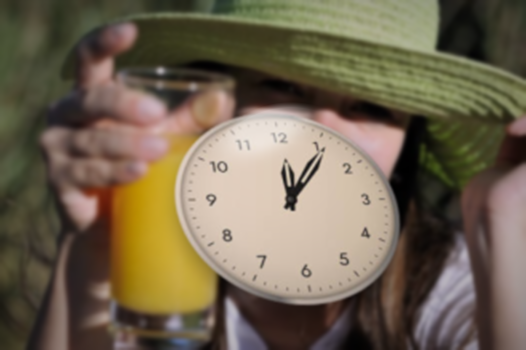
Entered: {"hour": 12, "minute": 6}
